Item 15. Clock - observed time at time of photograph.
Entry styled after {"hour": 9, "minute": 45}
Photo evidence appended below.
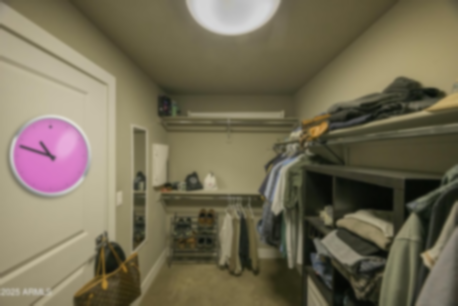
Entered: {"hour": 10, "minute": 48}
